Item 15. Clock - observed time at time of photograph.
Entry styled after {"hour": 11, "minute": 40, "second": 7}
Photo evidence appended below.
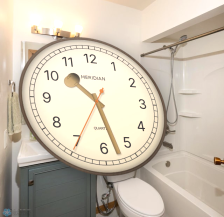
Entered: {"hour": 10, "minute": 27, "second": 35}
